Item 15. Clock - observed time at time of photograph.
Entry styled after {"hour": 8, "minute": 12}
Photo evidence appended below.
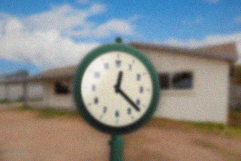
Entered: {"hour": 12, "minute": 22}
